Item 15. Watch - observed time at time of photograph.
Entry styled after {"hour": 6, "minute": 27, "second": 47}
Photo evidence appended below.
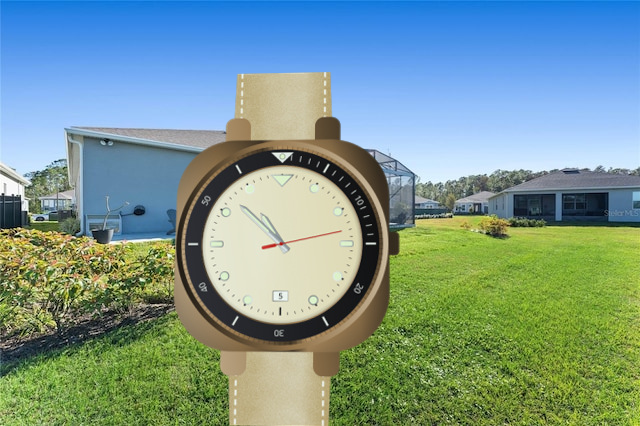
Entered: {"hour": 10, "minute": 52, "second": 13}
